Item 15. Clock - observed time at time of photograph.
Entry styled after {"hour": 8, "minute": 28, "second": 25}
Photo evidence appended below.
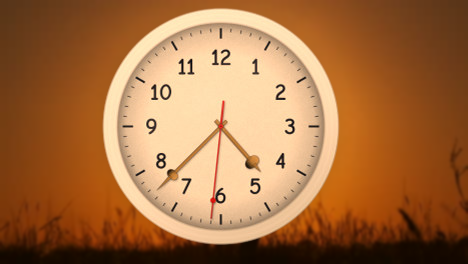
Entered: {"hour": 4, "minute": 37, "second": 31}
